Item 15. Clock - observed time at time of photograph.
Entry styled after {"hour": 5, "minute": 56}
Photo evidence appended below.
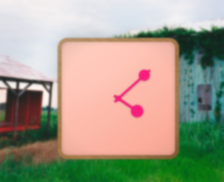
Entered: {"hour": 4, "minute": 8}
